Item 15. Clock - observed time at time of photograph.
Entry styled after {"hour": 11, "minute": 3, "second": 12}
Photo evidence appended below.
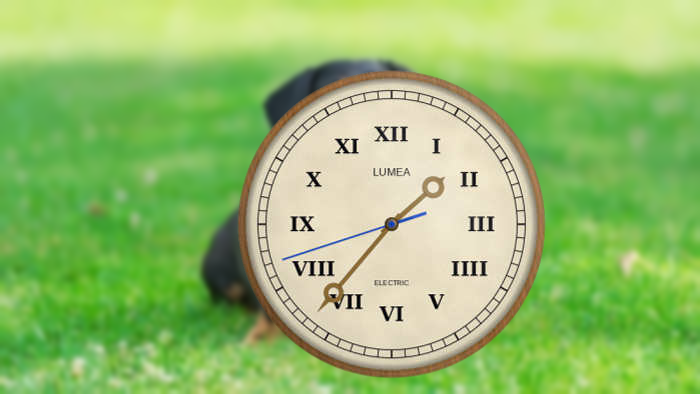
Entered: {"hour": 1, "minute": 36, "second": 42}
